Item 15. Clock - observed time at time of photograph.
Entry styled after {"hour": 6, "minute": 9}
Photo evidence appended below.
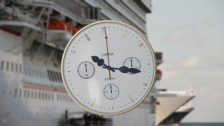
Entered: {"hour": 10, "minute": 17}
